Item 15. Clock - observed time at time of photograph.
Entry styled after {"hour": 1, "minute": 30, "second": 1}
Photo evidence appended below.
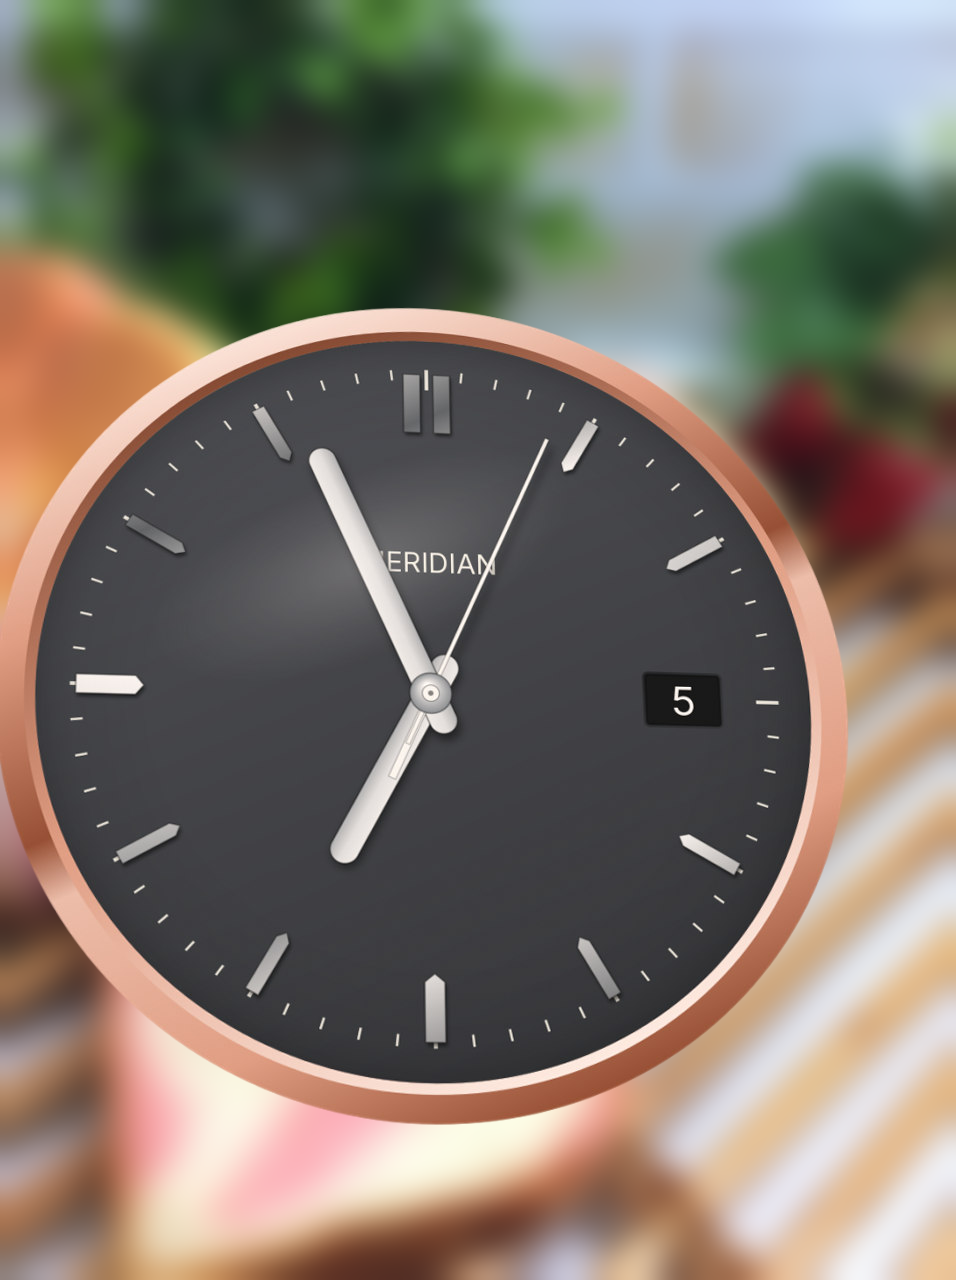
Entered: {"hour": 6, "minute": 56, "second": 4}
